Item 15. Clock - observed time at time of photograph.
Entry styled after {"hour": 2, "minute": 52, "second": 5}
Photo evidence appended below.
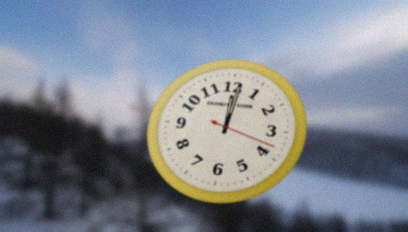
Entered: {"hour": 12, "minute": 1, "second": 18}
